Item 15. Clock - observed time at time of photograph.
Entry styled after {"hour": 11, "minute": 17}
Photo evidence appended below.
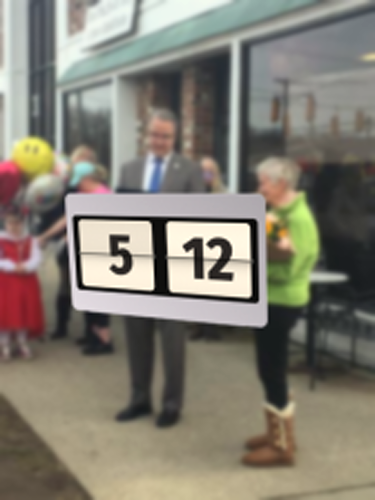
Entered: {"hour": 5, "minute": 12}
